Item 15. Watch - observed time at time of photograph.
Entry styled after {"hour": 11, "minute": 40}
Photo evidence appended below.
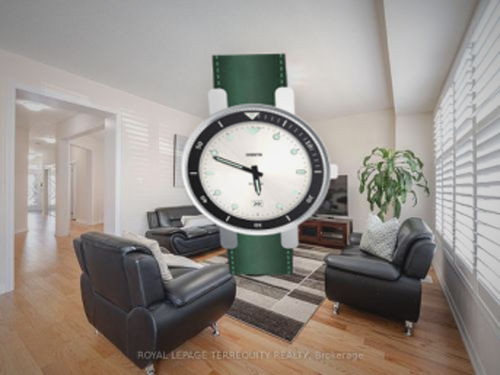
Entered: {"hour": 5, "minute": 49}
